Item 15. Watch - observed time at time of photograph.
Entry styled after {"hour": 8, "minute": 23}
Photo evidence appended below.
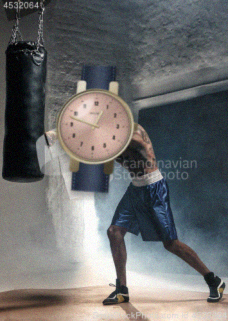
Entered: {"hour": 12, "minute": 48}
